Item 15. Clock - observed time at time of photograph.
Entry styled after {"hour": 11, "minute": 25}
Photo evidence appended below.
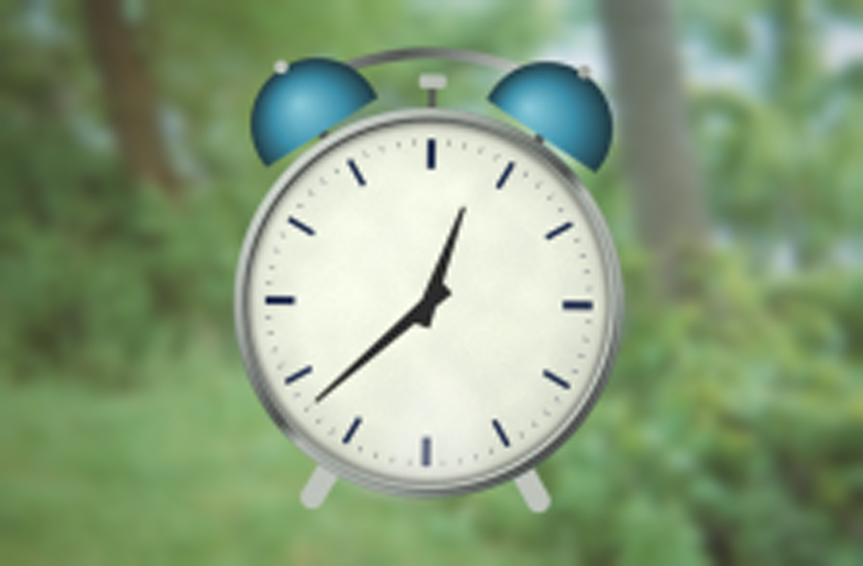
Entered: {"hour": 12, "minute": 38}
